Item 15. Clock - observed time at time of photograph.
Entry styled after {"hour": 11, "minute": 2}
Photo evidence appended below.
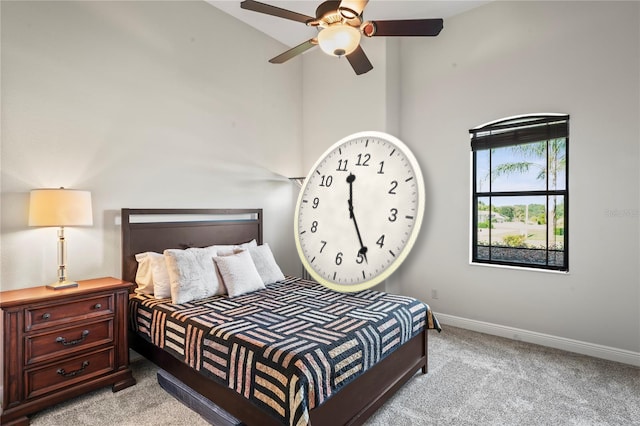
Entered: {"hour": 11, "minute": 24}
